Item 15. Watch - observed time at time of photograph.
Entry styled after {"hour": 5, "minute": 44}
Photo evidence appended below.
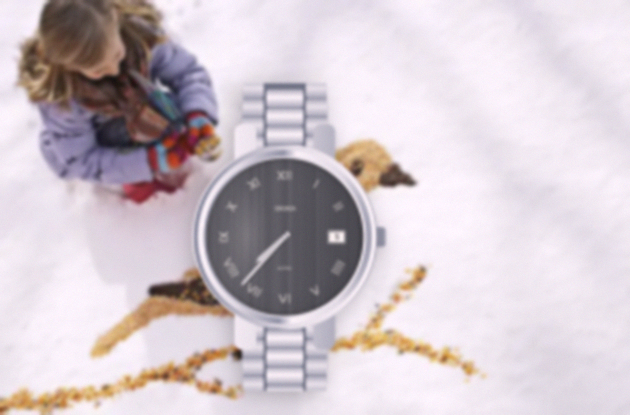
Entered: {"hour": 7, "minute": 37}
